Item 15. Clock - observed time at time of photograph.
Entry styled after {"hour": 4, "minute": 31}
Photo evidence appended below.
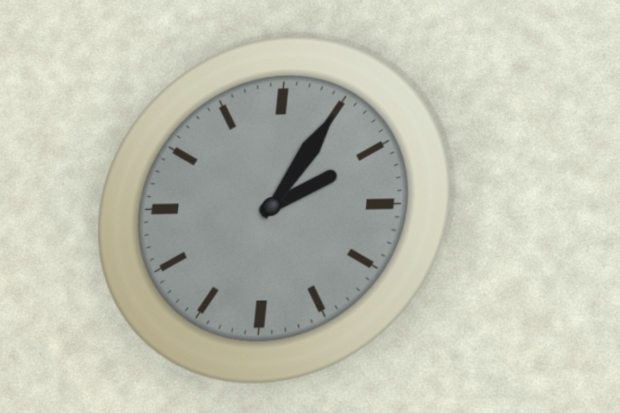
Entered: {"hour": 2, "minute": 5}
